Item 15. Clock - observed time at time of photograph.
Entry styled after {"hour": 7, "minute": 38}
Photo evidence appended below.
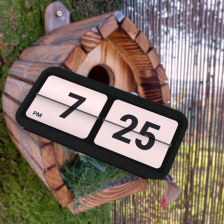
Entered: {"hour": 7, "minute": 25}
